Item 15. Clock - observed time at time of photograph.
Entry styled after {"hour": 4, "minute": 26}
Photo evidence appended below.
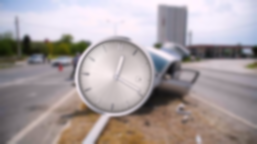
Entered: {"hour": 12, "minute": 19}
